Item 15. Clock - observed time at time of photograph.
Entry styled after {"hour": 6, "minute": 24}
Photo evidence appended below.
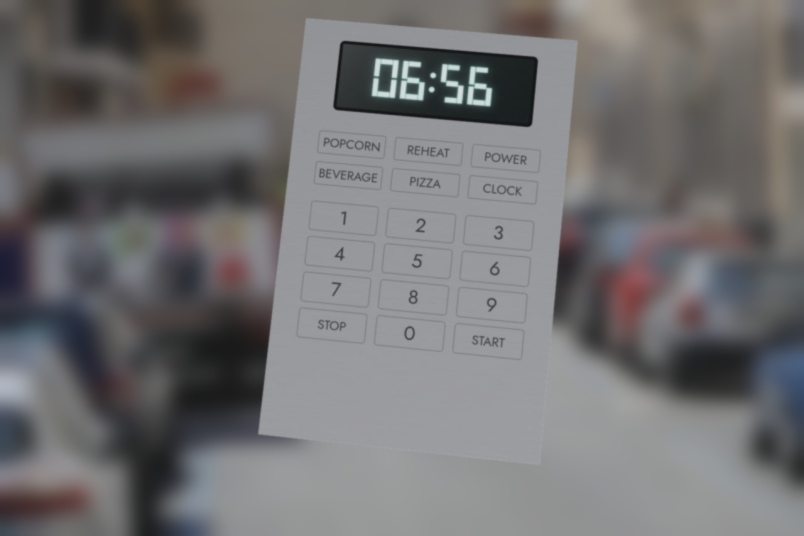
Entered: {"hour": 6, "minute": 56}
